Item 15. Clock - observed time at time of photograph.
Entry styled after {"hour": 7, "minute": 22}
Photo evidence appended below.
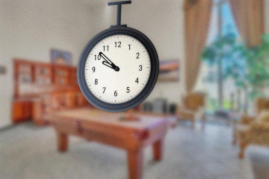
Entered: {"hour": 9, "minute": 52}
